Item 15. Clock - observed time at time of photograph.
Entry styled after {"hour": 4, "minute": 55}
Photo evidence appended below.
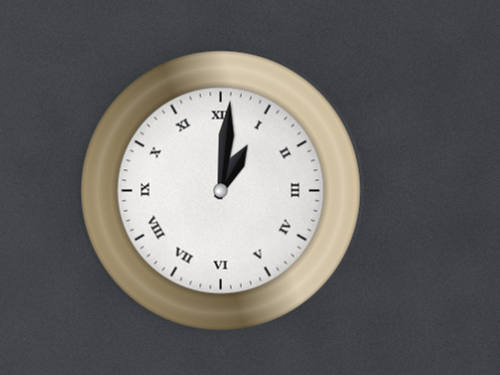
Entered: {"hour": 1, "minute": 1}
